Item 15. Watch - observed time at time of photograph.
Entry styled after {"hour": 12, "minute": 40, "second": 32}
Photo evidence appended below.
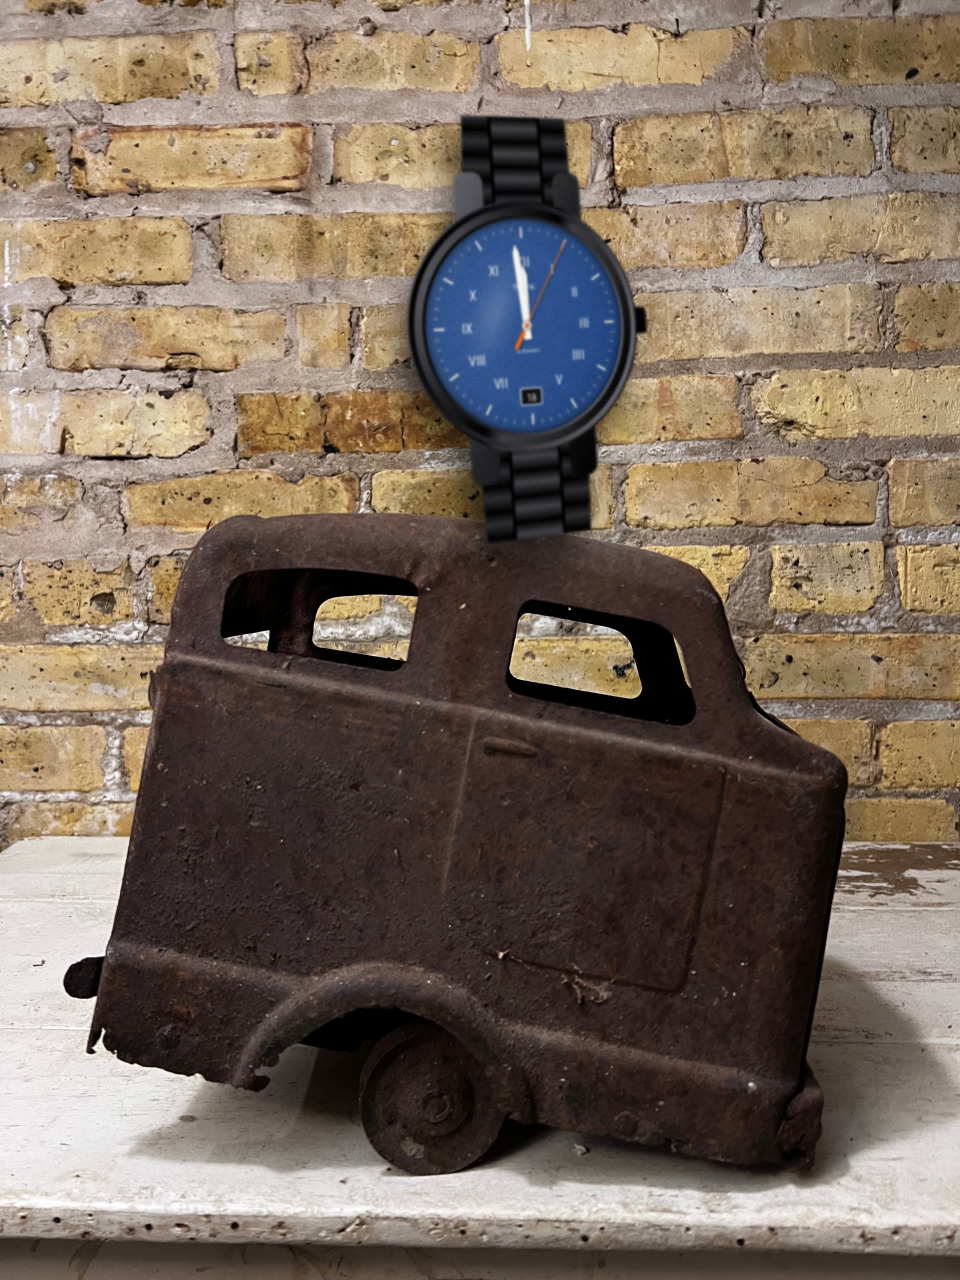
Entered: {"hour": 11, "minute": 59, "second": 5}
